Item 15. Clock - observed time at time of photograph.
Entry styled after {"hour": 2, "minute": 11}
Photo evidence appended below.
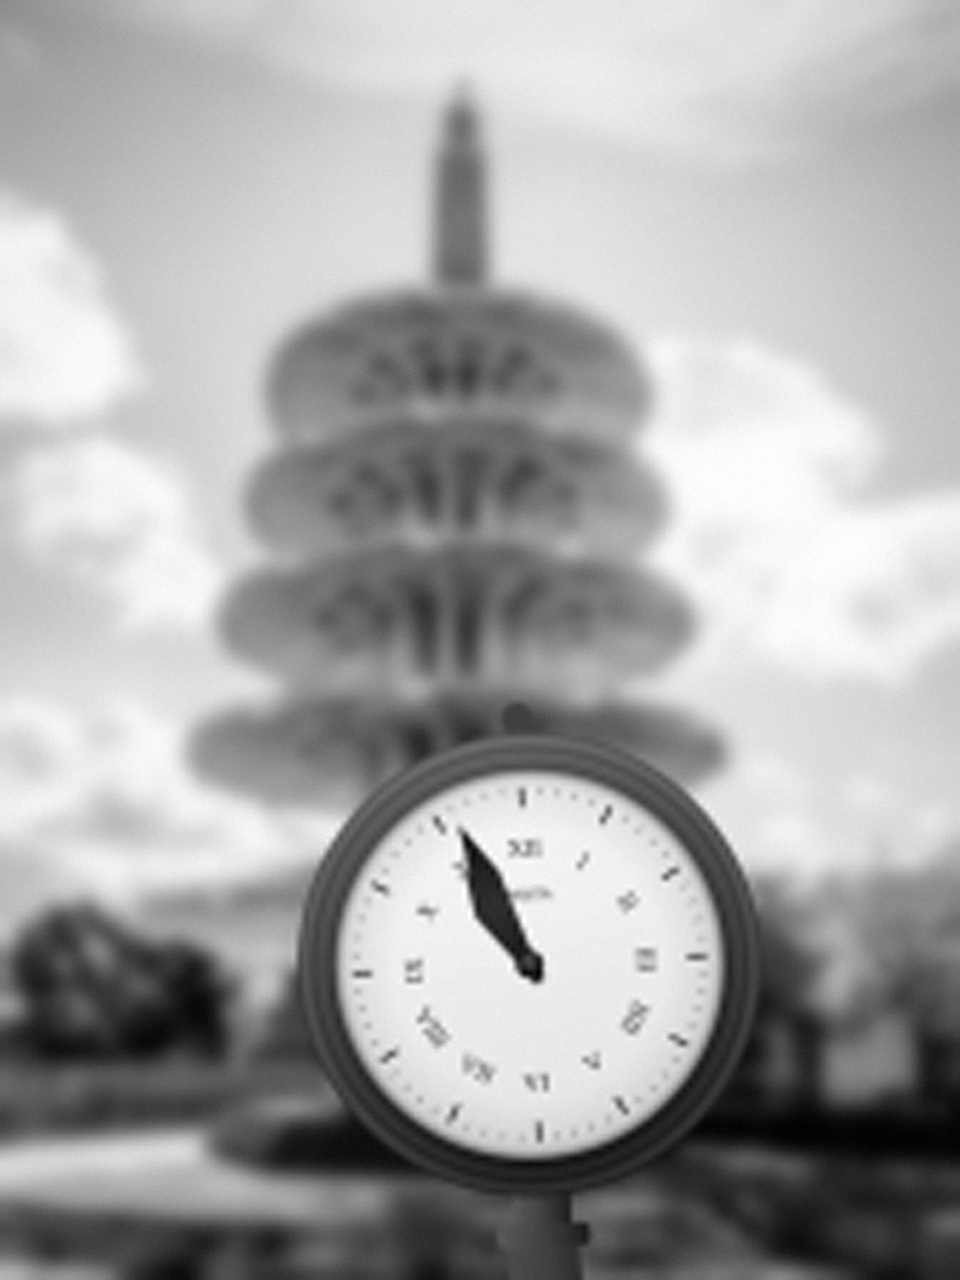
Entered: {"hour": 10, "minute": 56}
